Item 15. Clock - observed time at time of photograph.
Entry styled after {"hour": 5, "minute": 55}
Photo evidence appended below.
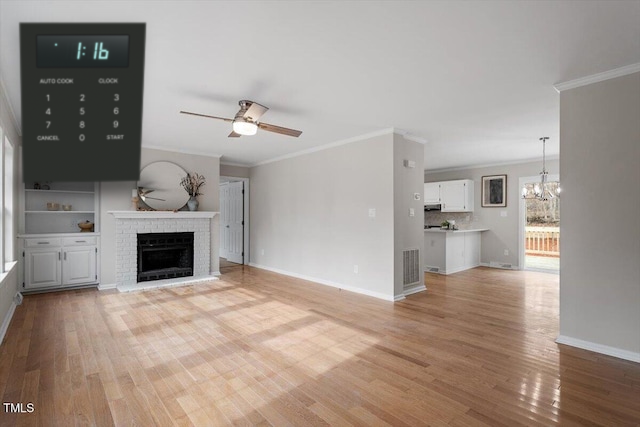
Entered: {"hour": 1, "minute": 16}
